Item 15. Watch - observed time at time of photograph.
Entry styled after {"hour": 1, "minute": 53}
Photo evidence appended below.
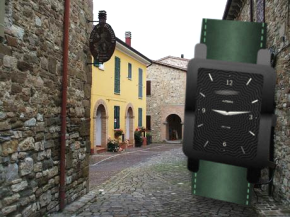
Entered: {"hour": 9, "minute": 13}
